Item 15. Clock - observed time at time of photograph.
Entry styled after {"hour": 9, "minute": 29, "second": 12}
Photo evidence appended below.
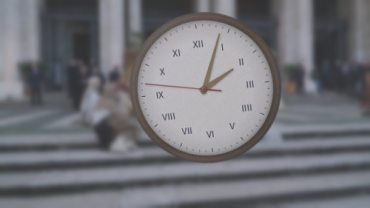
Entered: {"hour": 2, "minute": 3, "second": 47}
